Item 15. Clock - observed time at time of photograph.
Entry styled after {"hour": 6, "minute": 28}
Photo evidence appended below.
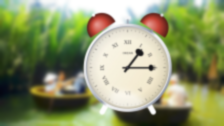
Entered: {"hour": 1, "minute": 15}
